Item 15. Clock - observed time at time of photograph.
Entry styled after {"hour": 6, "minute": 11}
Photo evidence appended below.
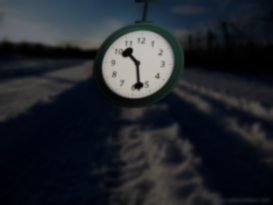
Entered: {"hour": 10, "minute": 28}
